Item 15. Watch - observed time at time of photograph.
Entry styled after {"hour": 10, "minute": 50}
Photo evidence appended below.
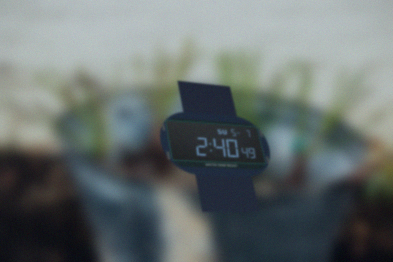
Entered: {"hour": 2, "minute": 40}
